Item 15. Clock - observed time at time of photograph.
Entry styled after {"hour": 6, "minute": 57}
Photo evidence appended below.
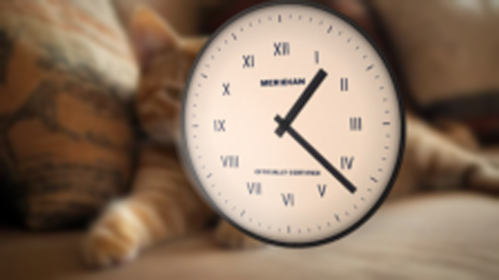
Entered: {"hour": 1, "minute": 22}
